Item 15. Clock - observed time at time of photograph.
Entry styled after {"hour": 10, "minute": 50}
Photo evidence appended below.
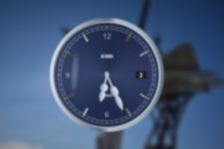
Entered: {"hour": 6, "minute": 26}
